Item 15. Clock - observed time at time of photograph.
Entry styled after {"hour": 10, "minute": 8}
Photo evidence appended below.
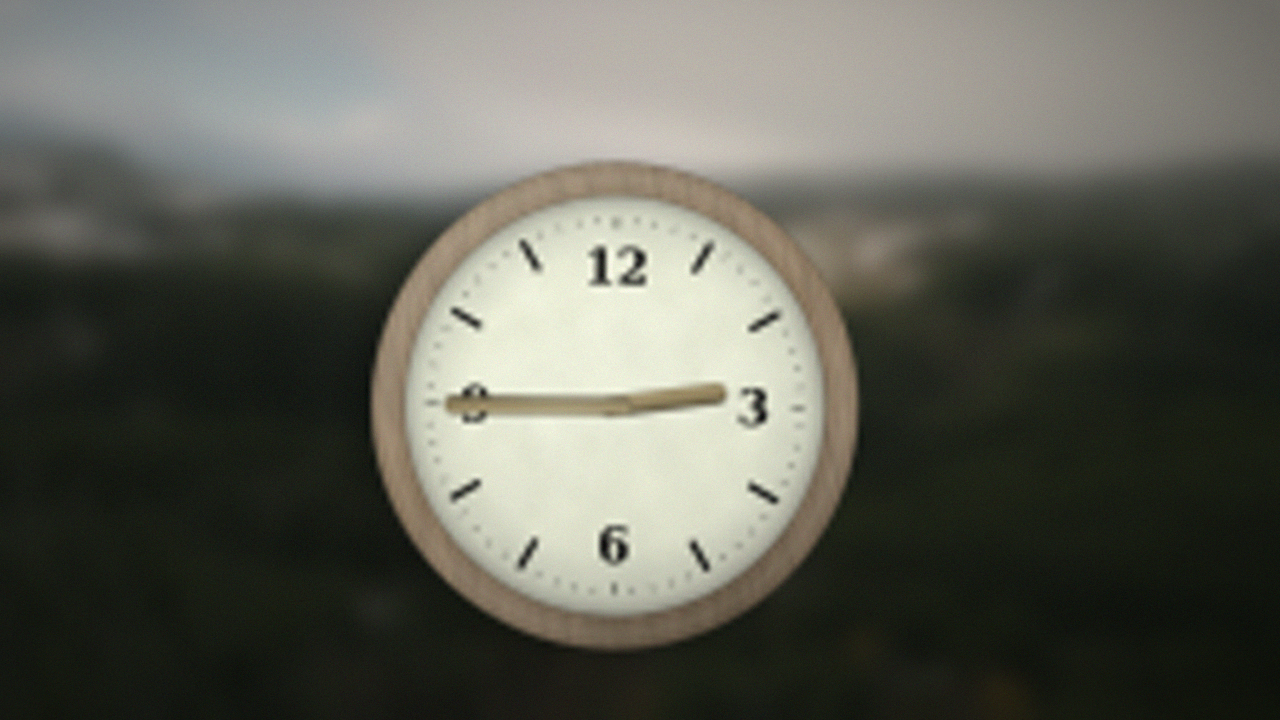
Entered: {"hour": 2, "minute": 45}
